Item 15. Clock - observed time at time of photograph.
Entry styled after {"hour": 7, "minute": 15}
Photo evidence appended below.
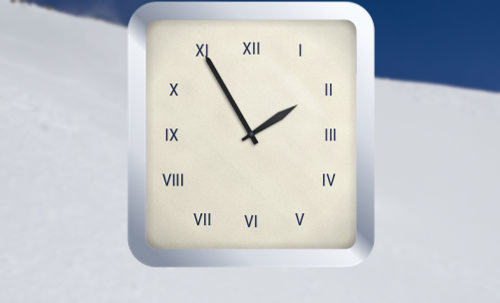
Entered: {"hour": 1, "minute": 55}
